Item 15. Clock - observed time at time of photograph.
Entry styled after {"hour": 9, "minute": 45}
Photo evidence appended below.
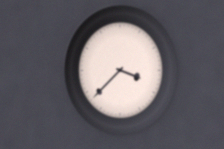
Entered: {"hour": 3, "minute": 38}
